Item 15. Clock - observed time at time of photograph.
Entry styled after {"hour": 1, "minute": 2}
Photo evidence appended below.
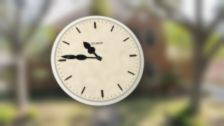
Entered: {"hour": 10, "minute": 46}
